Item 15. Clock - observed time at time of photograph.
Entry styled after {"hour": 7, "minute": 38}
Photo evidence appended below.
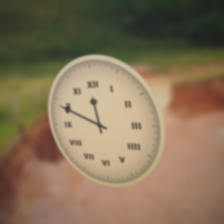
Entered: {"hour": 11, "minute": 49}
